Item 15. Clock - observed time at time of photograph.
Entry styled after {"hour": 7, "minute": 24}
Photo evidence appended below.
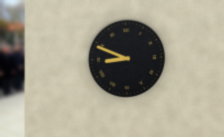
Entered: {"hour": 8, "minute": 49}
